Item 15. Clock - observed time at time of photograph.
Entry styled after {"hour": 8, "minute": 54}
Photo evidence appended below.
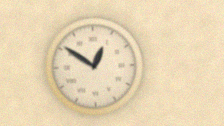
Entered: {"hour": 12, "minute": 51}
